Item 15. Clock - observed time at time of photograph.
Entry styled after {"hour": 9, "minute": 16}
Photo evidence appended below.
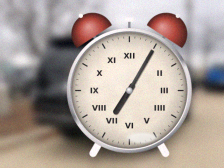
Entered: {"hour": 7, "minute": 5}
